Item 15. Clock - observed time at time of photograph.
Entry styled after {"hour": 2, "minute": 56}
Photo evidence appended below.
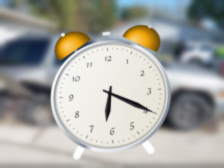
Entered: {"hour": 6, "minute": 20}
